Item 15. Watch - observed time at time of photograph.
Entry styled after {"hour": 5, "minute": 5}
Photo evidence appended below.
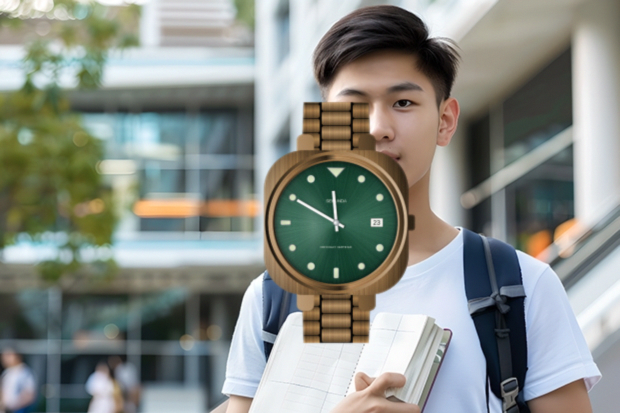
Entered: {"hour": 11, "minute": 50}
